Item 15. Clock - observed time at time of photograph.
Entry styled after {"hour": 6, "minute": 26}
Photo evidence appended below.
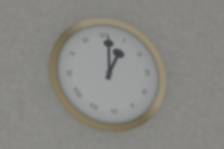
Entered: {"hour": 1, "minute": 1}
